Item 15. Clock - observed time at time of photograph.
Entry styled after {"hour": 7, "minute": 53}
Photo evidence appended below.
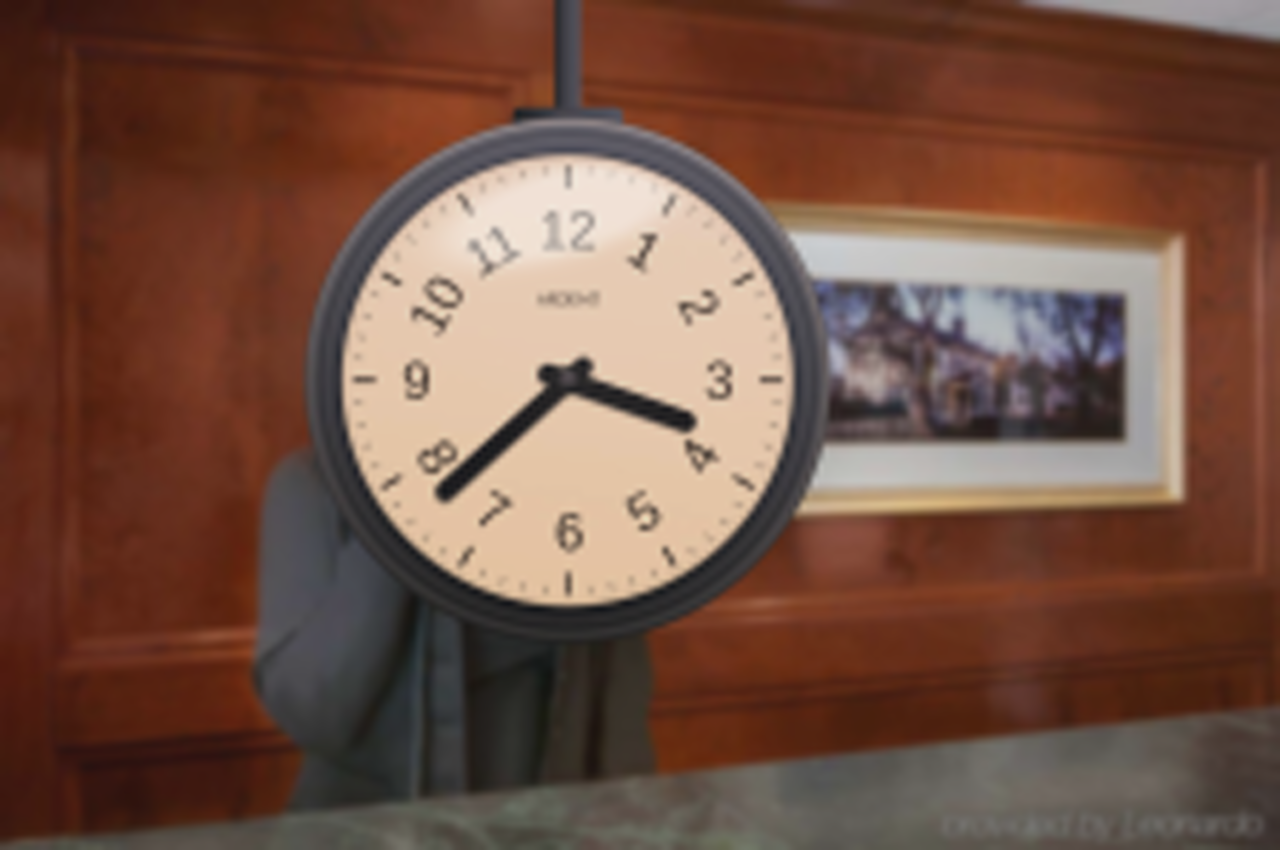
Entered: {"hour": 3, "minute": 38}
